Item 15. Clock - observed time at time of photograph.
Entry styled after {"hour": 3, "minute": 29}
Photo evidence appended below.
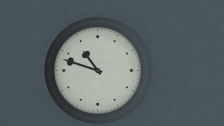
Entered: {"hour": 10, "minute": 48}
